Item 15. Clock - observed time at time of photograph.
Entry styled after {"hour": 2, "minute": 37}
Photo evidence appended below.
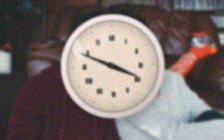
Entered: {"hour": 3, "minute": 49}
